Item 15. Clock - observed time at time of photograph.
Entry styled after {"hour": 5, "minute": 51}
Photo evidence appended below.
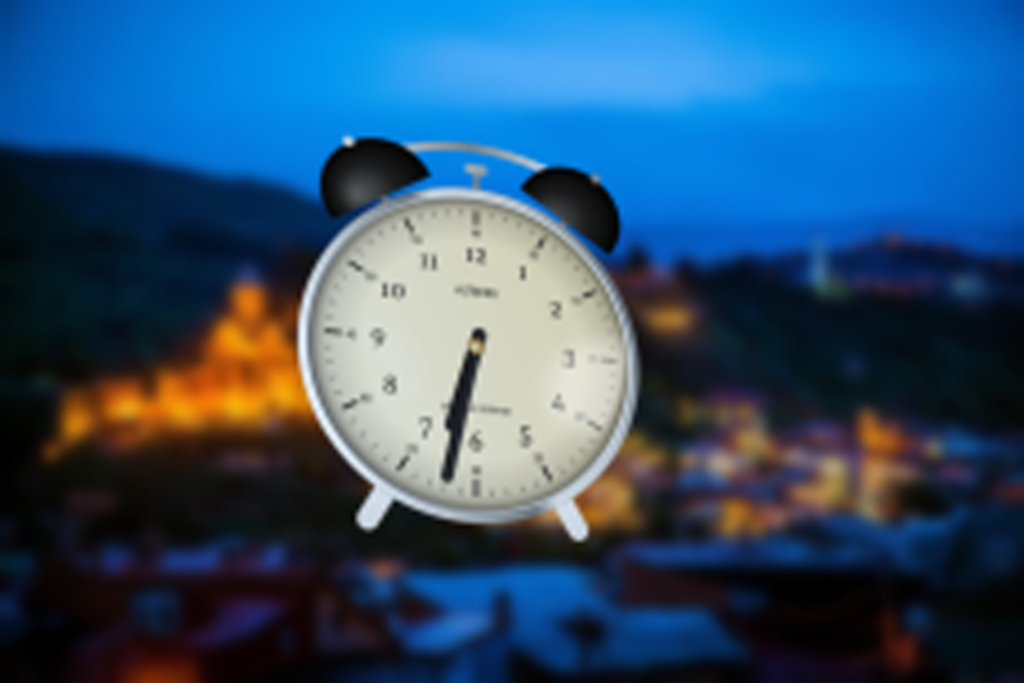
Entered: {"hour": 6, "minute": 32}
